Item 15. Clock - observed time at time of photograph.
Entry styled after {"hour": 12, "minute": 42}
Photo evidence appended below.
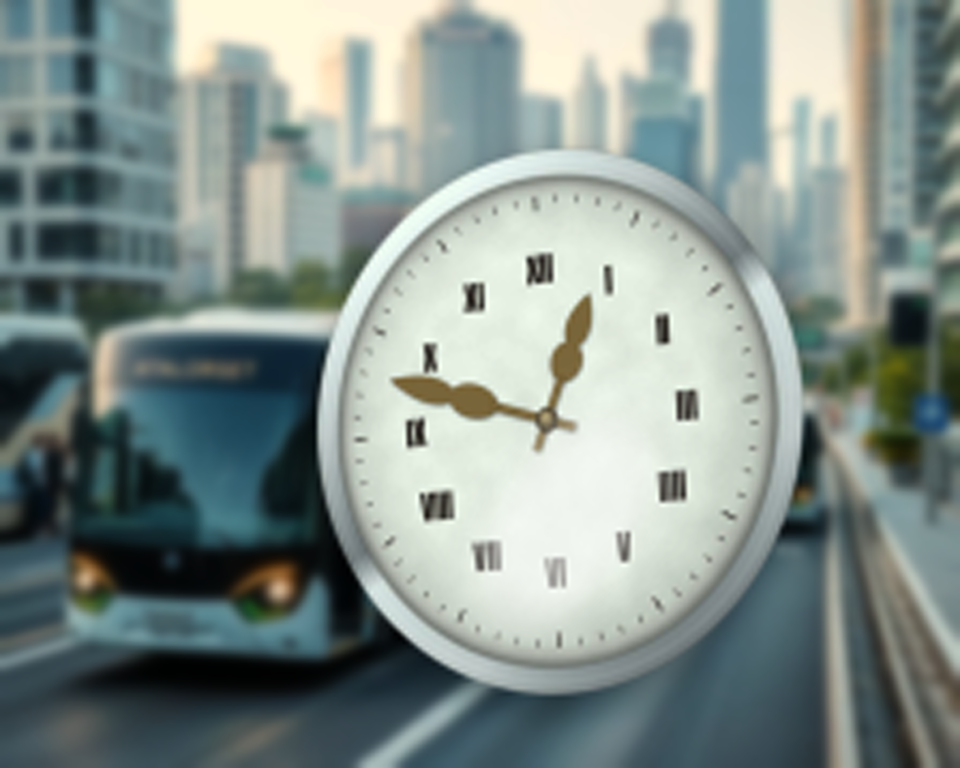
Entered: {"hour": 12, "minute": 48}
